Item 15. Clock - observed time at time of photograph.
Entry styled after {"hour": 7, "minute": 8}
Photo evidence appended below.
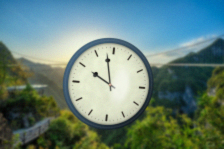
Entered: {"hour": 9, "minute": 58}
